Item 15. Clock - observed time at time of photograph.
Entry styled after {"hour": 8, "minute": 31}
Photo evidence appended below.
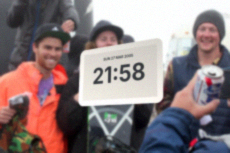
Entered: {"hour": 21, "minute": 58}
